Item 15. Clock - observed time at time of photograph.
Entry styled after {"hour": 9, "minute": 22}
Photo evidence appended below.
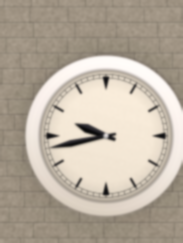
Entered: {"hour": 9, "minute": 43}
